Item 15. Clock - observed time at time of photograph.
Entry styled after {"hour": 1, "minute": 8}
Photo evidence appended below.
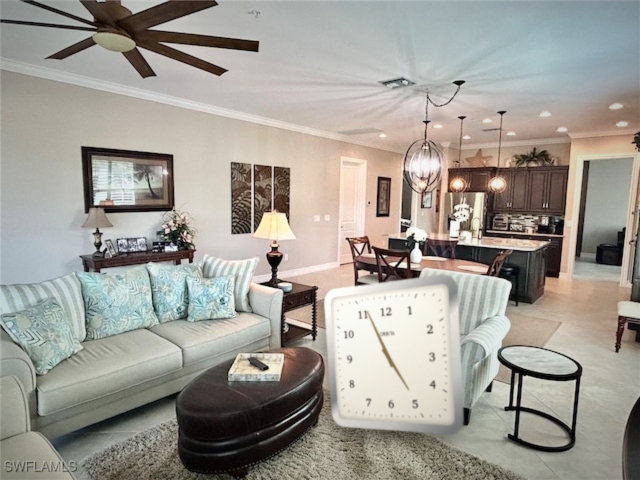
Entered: {"hour": 4, "minute": 56}
